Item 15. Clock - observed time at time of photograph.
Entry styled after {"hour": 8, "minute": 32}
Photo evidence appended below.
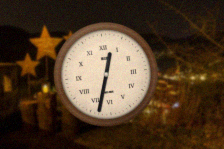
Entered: {"hour": 12, "minute": 33}
